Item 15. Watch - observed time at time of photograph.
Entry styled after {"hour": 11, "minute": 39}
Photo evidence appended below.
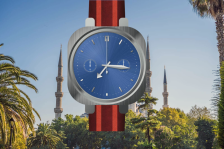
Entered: {"hour": 7, "minute": 16}
